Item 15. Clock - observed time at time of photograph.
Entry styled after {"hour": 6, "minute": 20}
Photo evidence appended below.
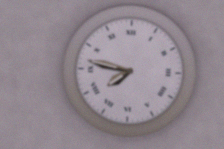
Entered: {"hour": 7, "minute": 47}
